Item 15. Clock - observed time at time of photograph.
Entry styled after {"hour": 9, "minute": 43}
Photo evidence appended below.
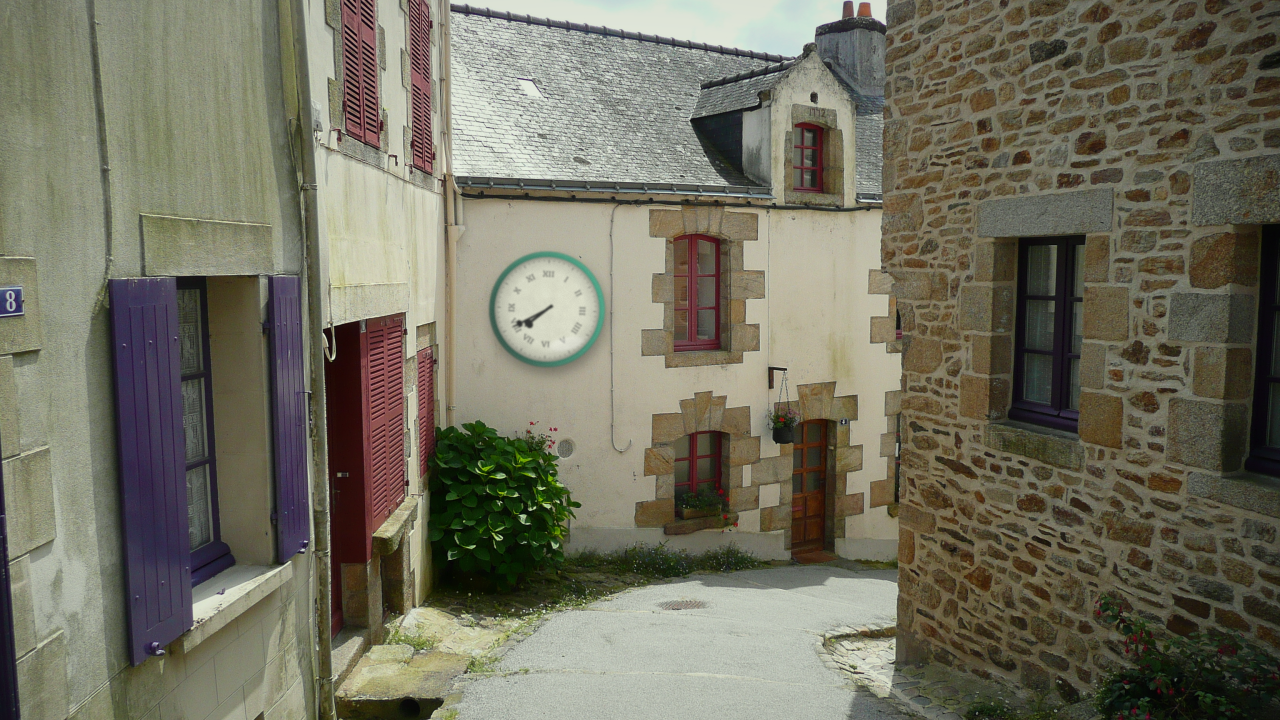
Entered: {"hour": 7, "minute": 40}
